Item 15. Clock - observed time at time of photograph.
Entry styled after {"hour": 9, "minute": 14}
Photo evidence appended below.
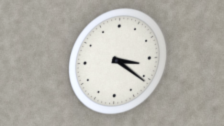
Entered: {"hour": 3, "minute": 21}
